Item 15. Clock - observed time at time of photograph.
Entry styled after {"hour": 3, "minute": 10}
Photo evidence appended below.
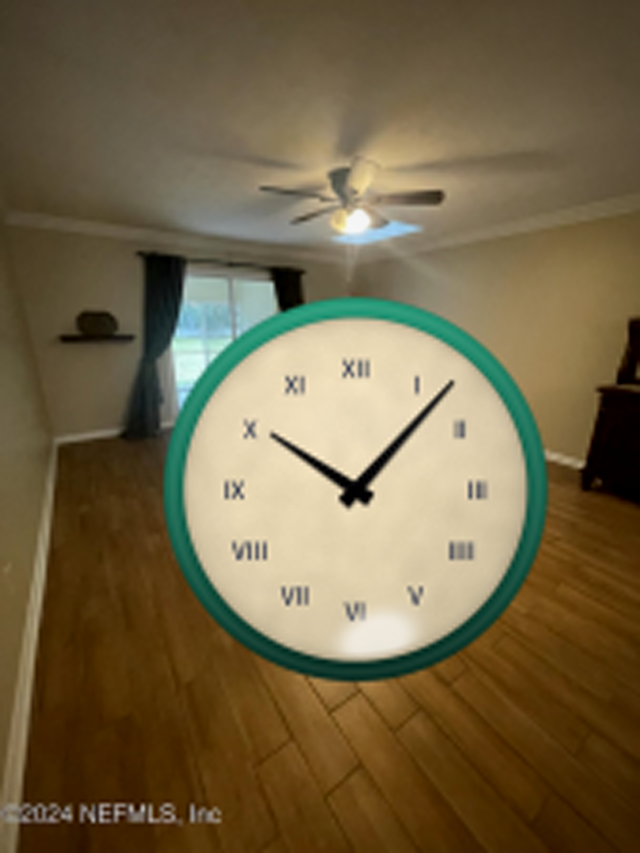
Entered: {"hour": 10, "minute": 7}
